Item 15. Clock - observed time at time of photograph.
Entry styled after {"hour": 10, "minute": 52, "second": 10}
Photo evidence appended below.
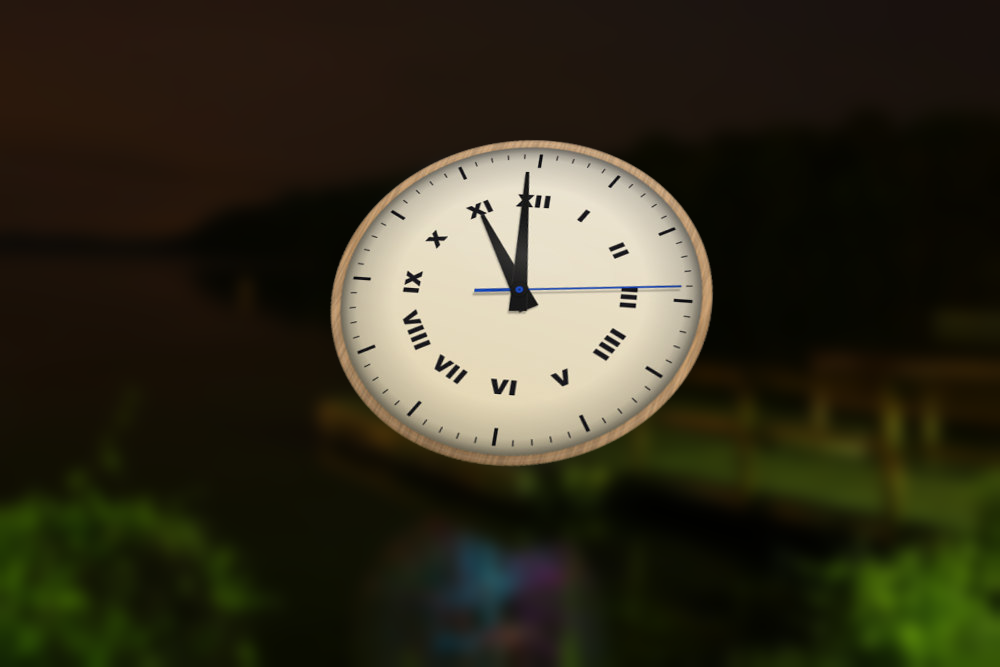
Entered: {"hour": 10, "minute": 59, "second": 14}
